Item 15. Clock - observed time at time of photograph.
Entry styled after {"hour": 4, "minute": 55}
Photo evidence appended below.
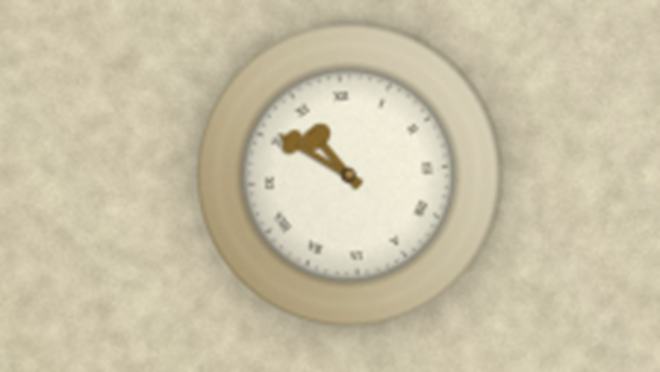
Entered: {"hour": 10, "minute": 51}
